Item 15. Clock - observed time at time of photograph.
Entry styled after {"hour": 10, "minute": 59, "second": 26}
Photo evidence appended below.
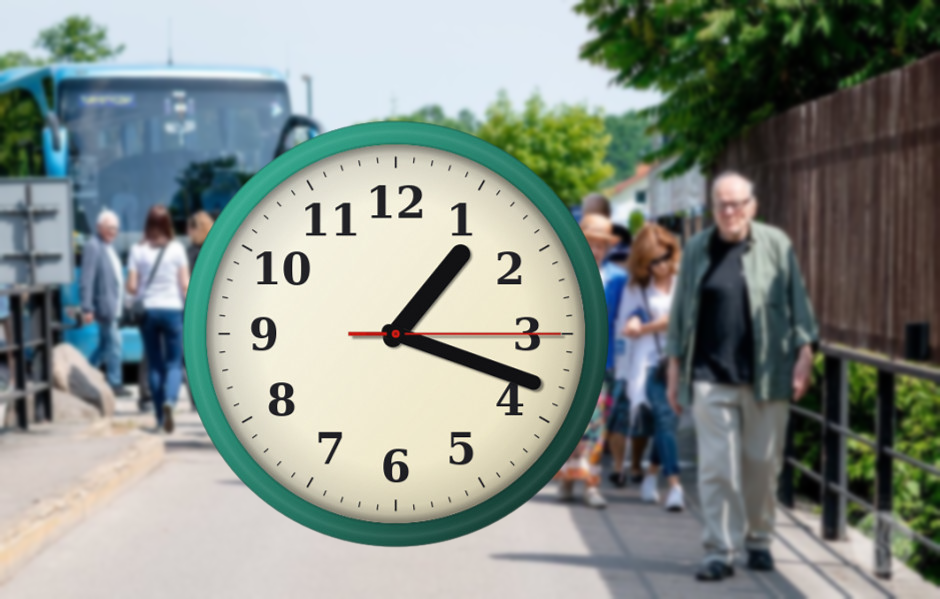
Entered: {"hour": 1, "minute": 18, "second": 15}
